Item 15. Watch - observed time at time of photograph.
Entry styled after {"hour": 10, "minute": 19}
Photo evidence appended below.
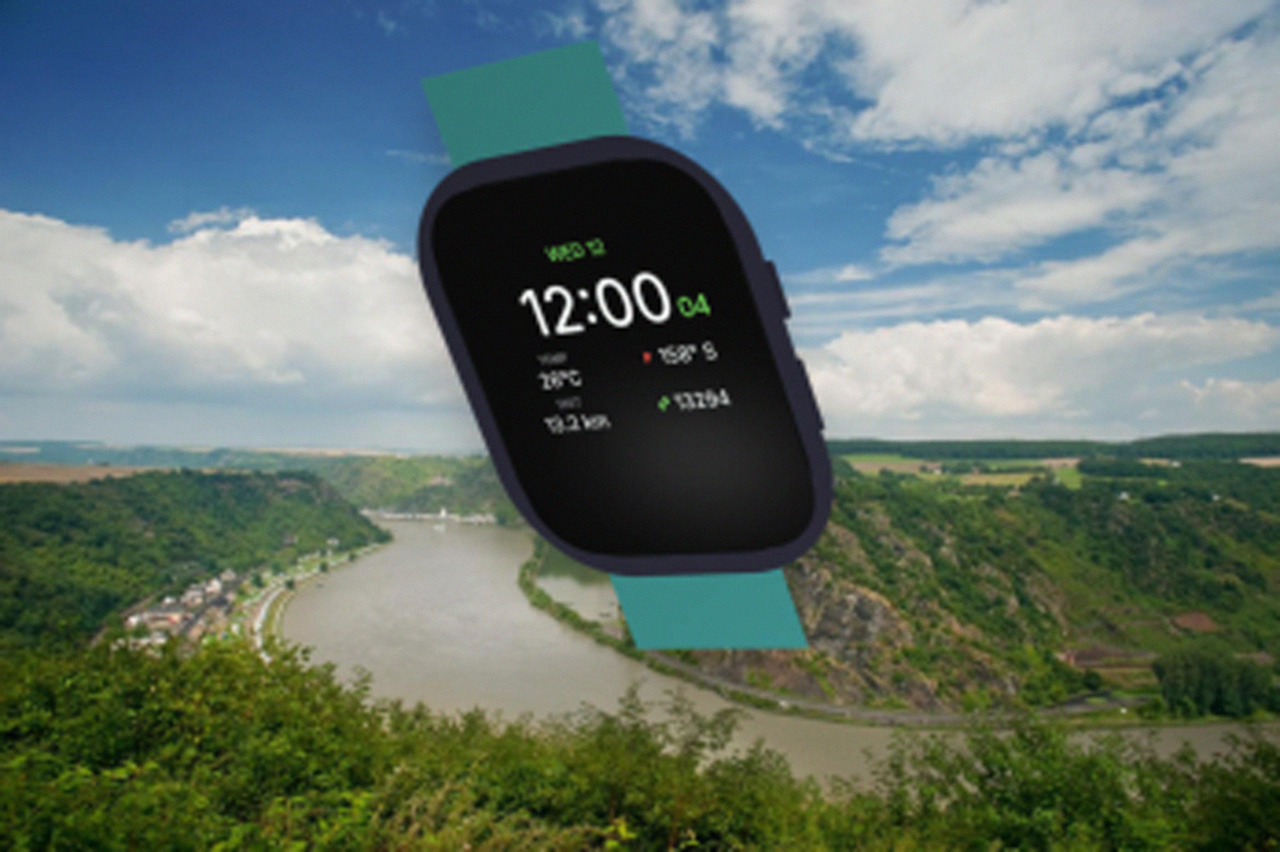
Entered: {"hour": 12, "minute": 0}
